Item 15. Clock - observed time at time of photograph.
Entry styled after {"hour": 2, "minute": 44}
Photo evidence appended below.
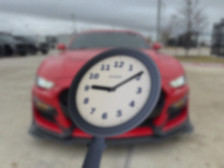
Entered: {"hour": 9, "minute": 9}
